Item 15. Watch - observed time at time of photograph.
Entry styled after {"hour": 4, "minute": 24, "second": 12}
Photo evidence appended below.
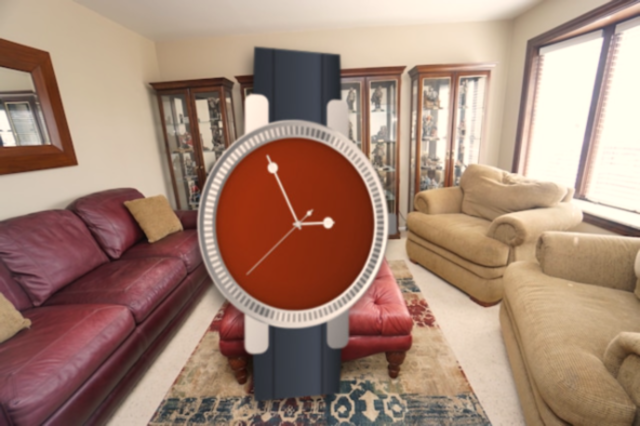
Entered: {"hour": 2, "minute": 55, "second": 38}
